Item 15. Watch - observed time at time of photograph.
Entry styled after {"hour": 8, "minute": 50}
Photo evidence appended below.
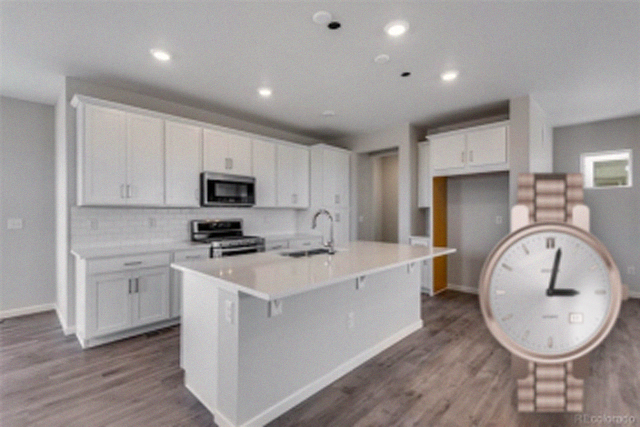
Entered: {"hour": 3, "minute": 2}
